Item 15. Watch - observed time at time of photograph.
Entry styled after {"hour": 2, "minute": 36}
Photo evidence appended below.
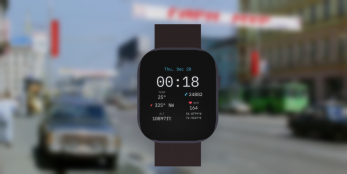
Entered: {"hour": 0, "minute": 18}
